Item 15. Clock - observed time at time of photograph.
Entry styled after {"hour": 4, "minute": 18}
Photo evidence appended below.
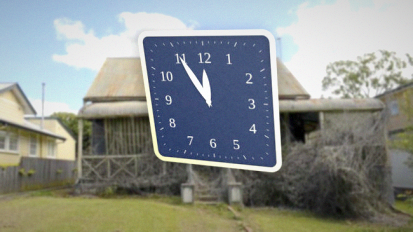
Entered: {"hour": 11, "minute": 55}
